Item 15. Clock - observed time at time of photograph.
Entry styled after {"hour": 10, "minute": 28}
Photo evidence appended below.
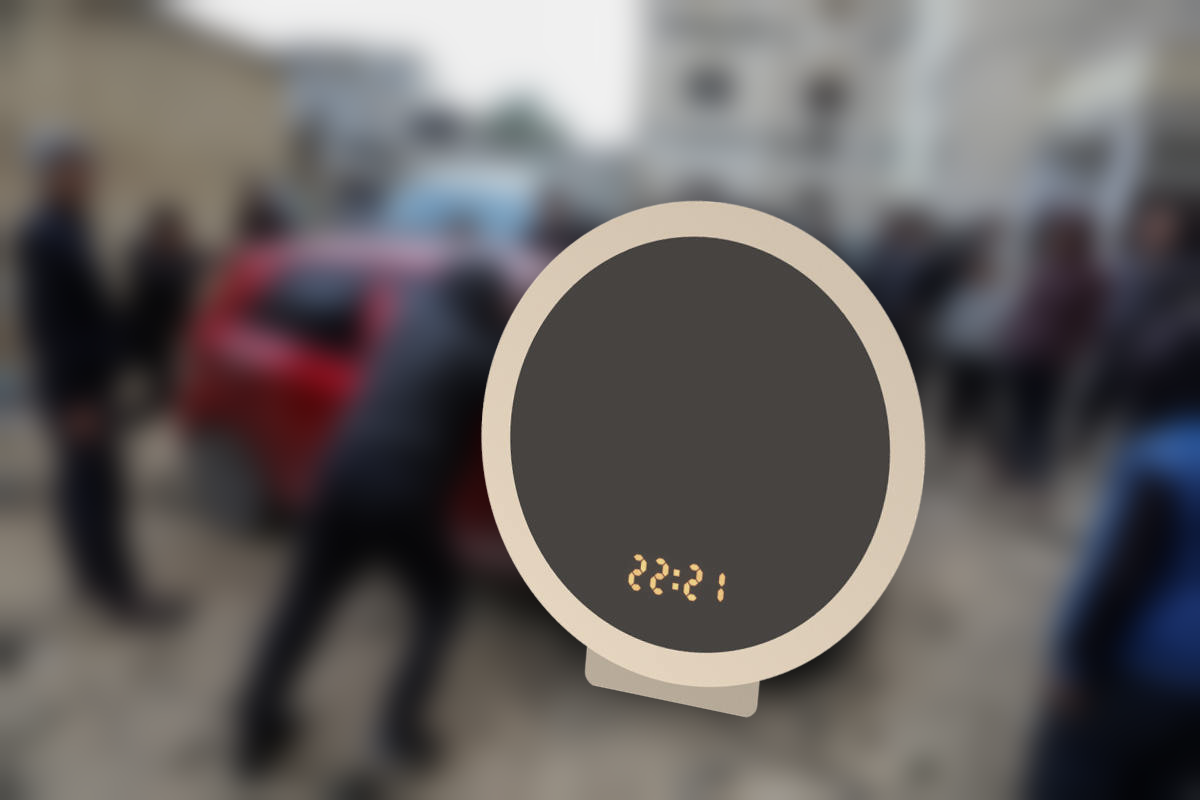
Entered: {"hour": 22, "minute": 21}
